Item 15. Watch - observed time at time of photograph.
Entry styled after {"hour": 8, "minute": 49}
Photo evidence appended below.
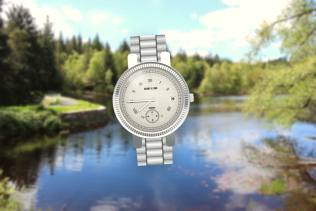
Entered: {"hour": 7, "minute": 45}
